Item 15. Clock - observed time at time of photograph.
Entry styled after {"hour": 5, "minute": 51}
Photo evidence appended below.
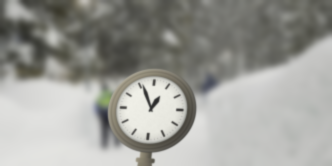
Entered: {"hour": 12, "minute": 56}
